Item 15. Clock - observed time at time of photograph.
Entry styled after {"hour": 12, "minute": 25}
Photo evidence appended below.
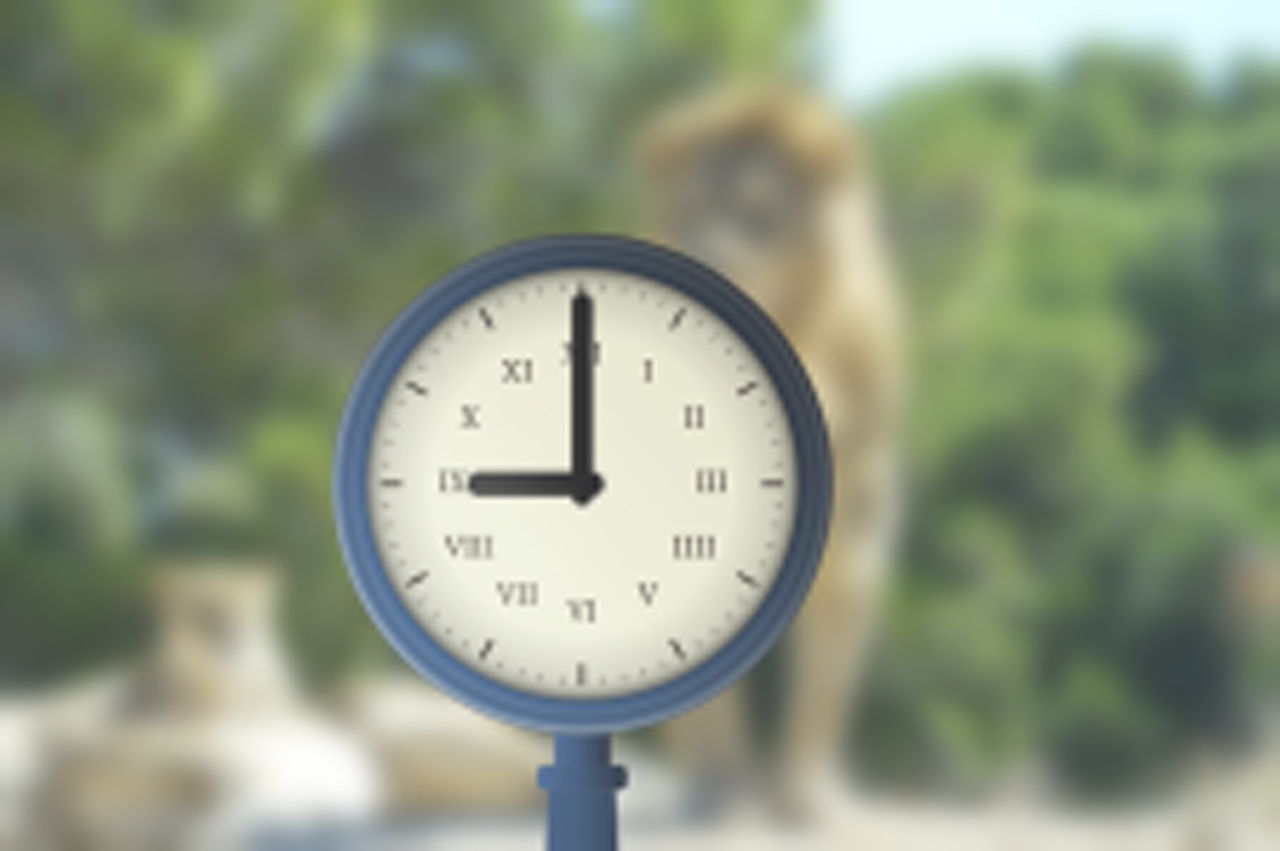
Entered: {"hour": 9, "minute": 0}
